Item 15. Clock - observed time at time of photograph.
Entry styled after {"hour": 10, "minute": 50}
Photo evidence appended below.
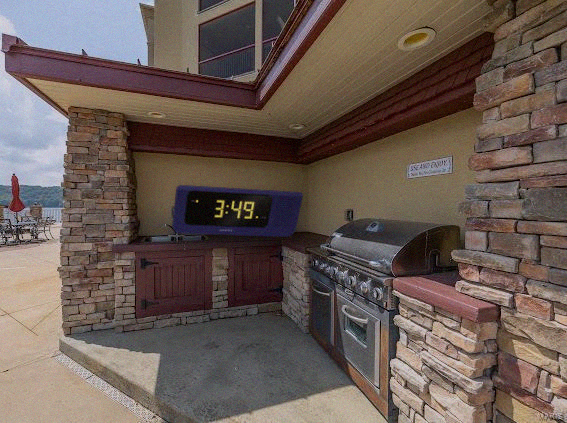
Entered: {"hour": 3, "minute": 49}
